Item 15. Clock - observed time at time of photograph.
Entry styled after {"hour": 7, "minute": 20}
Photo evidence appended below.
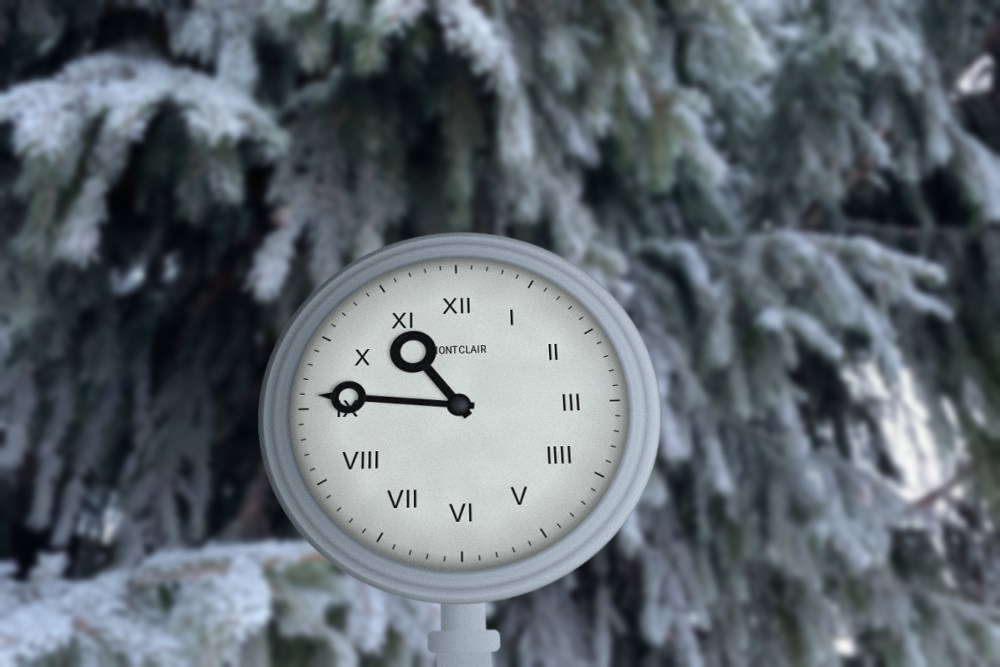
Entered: {"hour": 10, "minute": 46}
